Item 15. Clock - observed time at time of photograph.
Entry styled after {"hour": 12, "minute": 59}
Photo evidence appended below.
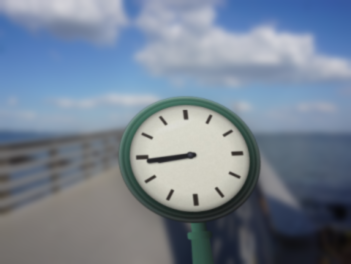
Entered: {"hour": 8, "minute": 44}
